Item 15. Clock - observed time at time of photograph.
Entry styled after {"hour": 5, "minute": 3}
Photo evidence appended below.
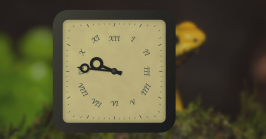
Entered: {"hour": 9, "minute": 46}
